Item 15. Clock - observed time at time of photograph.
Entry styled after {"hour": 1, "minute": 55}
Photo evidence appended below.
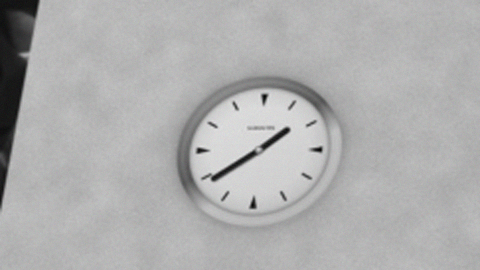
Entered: {"hour": 1, "minute": 39}
